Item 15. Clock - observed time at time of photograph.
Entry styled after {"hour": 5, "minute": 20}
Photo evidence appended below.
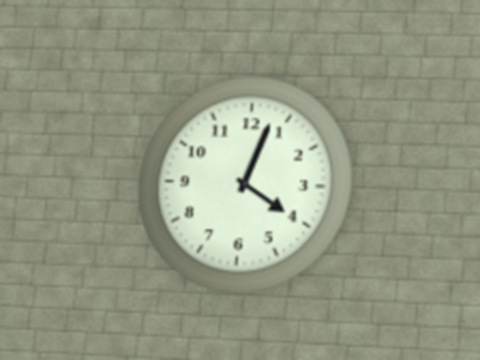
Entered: {"hour": 4, "minute": 3}
